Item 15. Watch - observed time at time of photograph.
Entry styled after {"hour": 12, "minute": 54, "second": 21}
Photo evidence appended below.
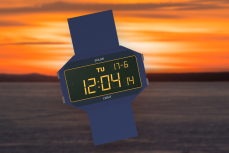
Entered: {"hour": 12, "minute": 4, "second": 14}
